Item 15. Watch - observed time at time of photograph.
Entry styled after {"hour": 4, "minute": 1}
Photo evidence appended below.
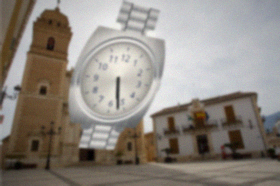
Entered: {"hour": 5, "minute": 27}
